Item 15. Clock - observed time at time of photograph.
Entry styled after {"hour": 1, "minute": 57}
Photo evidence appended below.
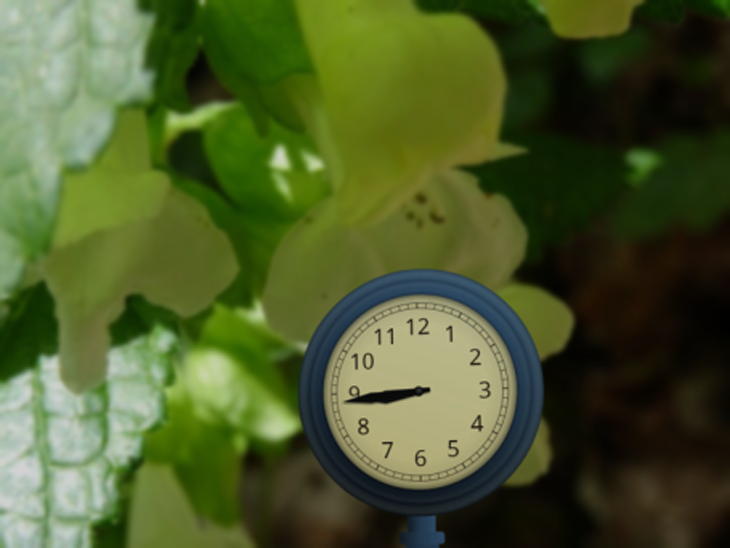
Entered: {"hour": 8, "minute": 44}
